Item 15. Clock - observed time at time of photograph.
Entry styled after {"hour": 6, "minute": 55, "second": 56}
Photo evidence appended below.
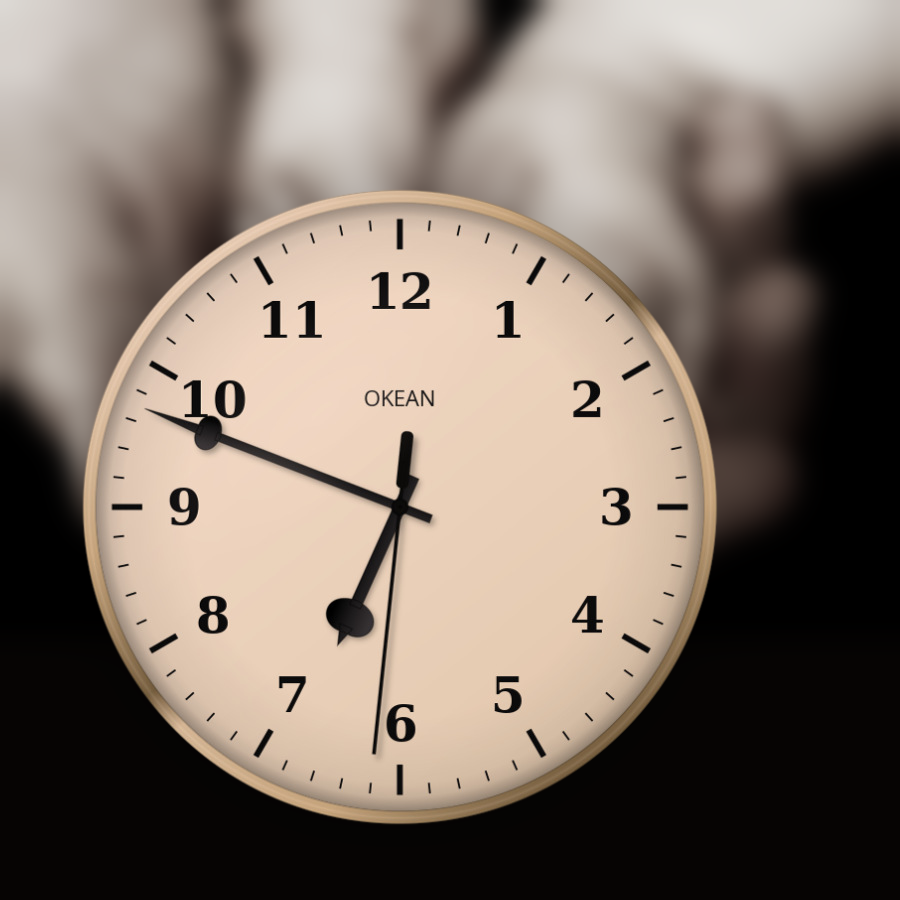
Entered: {"hour": 6, "minute": 48, "second": 31}
